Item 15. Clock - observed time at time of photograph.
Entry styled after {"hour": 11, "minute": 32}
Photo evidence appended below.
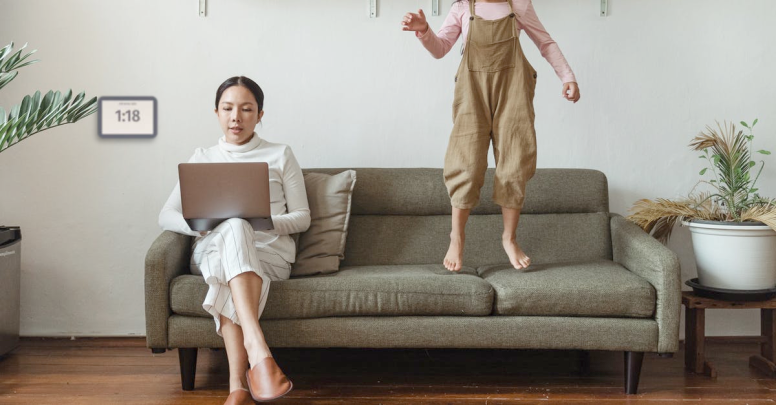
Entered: {"hour": 1, "minute": 18}
